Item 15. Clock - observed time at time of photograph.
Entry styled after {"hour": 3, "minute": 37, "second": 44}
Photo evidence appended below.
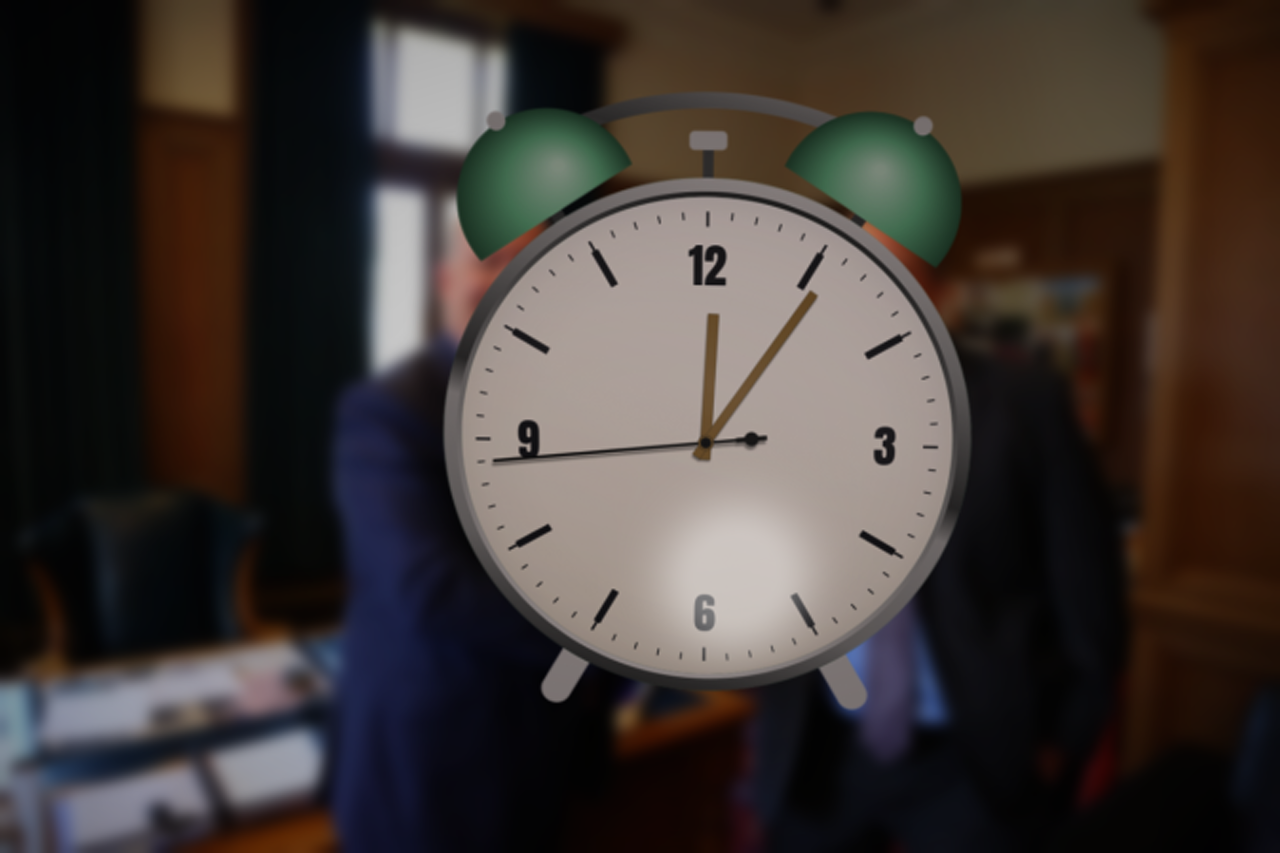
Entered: {"hour": 12, "minute": 5, "second": 44}
